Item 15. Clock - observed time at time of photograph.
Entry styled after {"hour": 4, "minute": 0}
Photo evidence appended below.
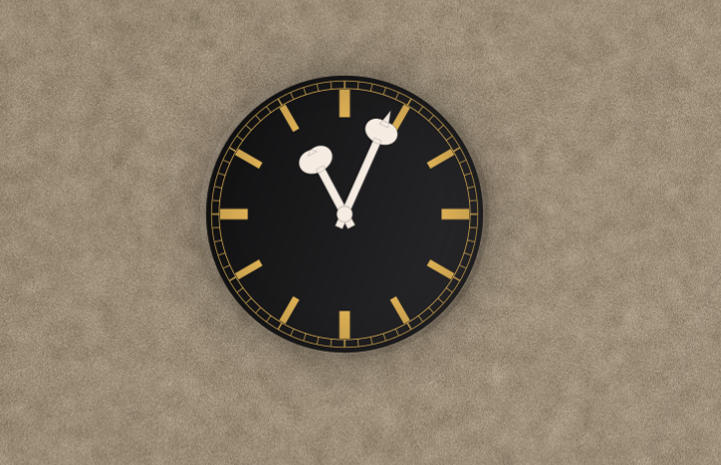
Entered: {"hour": 11, "minute": 4}
